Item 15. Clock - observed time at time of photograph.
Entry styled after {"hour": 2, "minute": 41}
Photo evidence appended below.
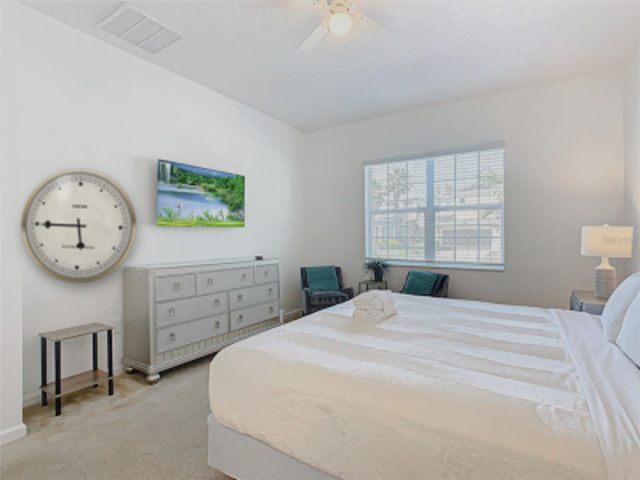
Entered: {"hour": 5, "minute": 45}
